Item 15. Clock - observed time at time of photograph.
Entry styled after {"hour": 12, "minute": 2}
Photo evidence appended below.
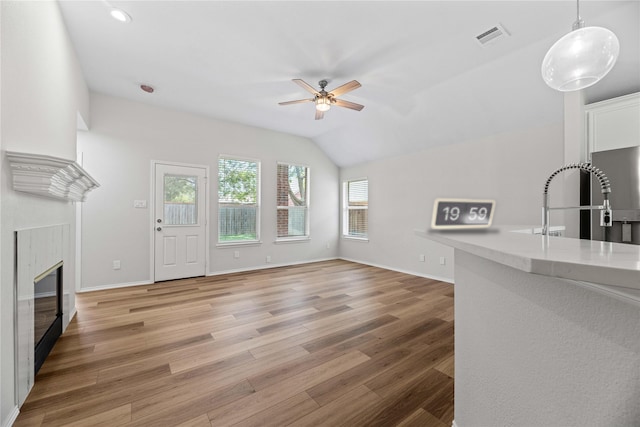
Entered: {"hour": 19, "minute": 59}
